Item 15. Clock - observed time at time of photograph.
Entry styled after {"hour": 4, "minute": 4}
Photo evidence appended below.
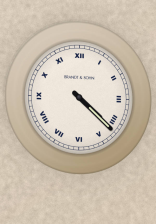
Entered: {"hour": 4, "minute": 22}
